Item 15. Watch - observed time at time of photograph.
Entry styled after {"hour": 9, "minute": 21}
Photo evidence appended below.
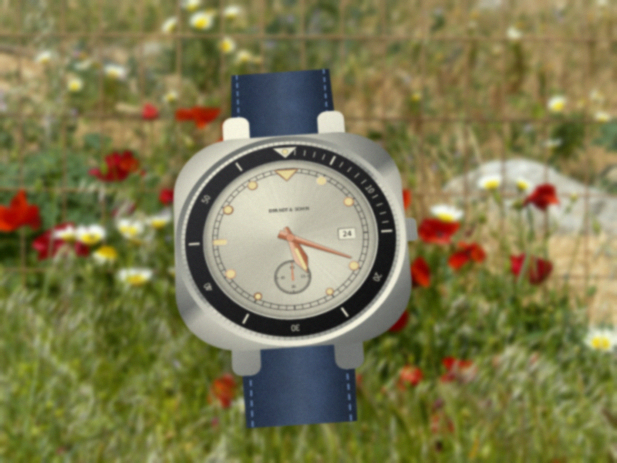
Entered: {"hour": 5, "minute": 19}
